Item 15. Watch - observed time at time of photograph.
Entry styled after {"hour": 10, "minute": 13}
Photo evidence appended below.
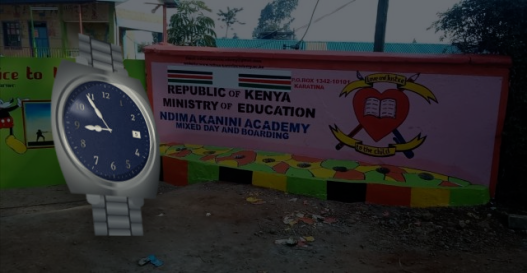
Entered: {"hour": 8, "minute": 54}
